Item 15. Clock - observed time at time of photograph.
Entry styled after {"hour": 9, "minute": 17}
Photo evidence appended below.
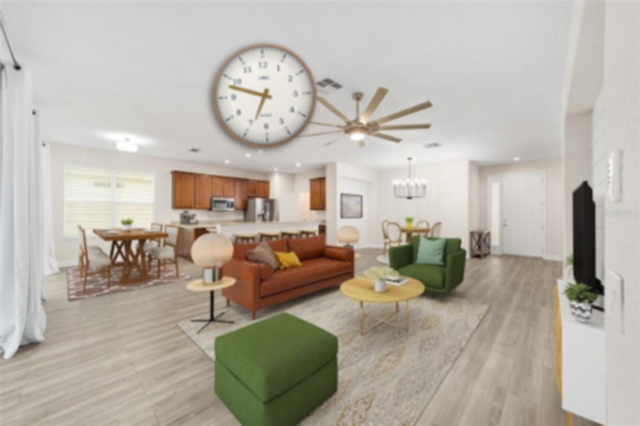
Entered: {"hour": 6, "minute": 48}
